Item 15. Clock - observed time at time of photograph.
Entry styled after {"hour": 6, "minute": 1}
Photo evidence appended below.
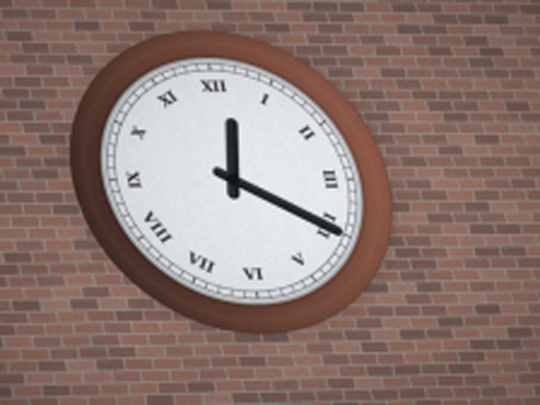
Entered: {"hour": 12, "minute": 20}
